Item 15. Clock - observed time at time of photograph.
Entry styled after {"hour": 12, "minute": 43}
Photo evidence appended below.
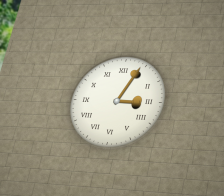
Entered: {"hour": 3, "minute": 4}
